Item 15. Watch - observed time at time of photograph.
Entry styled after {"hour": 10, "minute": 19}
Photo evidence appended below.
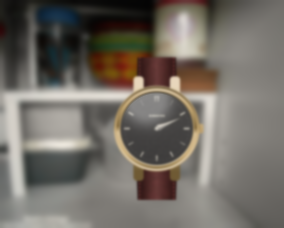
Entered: {"hour": 2, "minute": 11}
